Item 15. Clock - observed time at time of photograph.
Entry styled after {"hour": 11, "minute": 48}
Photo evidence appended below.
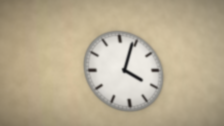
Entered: {"hour": 4, "minute": 4}
